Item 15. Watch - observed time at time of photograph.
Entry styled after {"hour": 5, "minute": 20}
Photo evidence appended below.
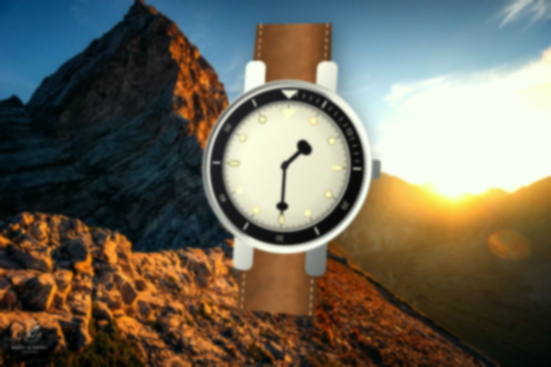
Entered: {"hour": 1, "minute": 30}
